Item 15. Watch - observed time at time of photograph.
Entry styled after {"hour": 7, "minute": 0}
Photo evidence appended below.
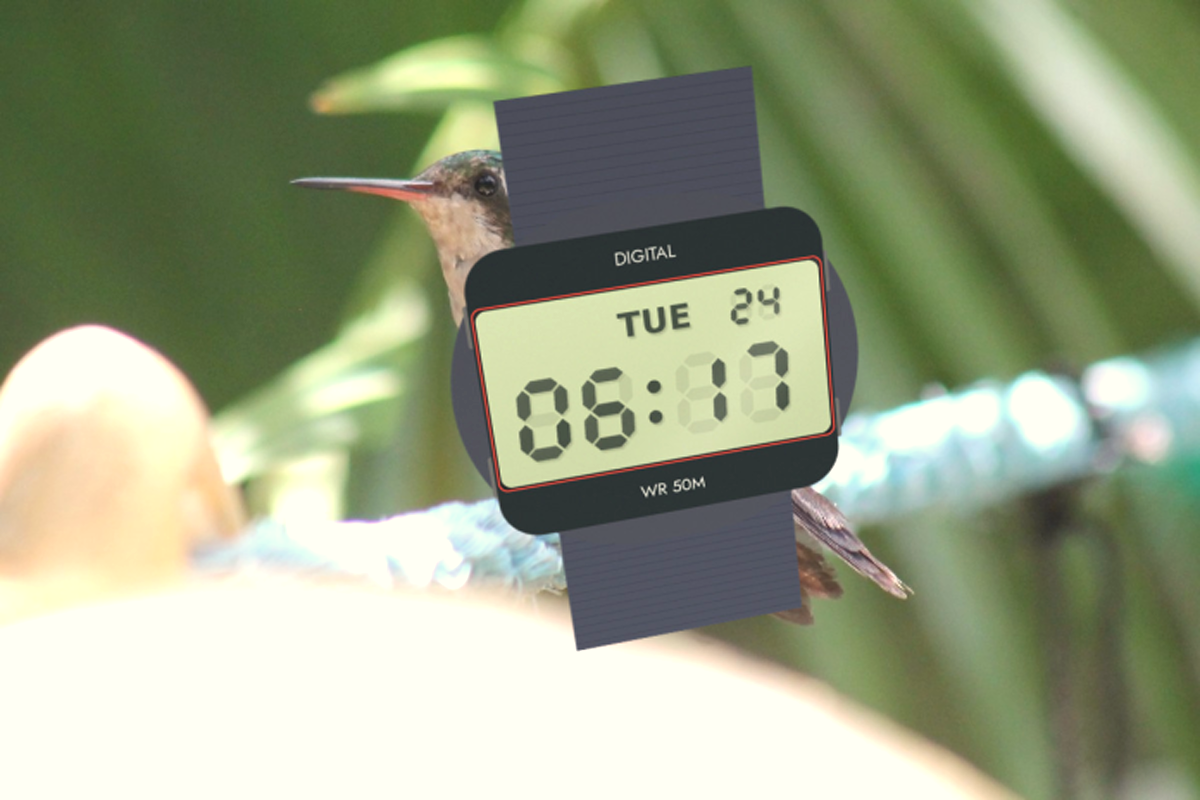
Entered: {"hour": 6, "minute": 17}
